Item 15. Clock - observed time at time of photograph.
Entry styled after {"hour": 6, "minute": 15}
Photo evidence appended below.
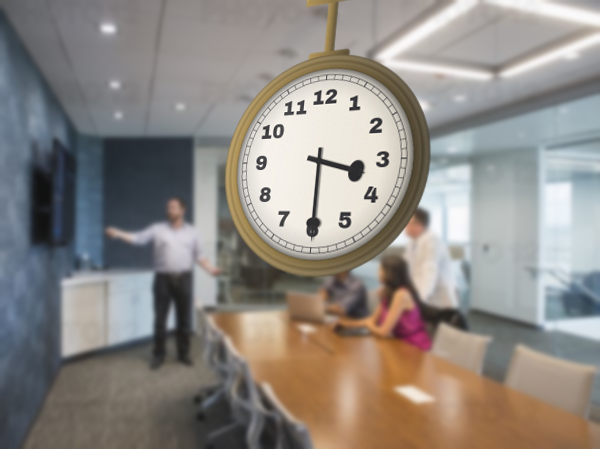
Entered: {"hour": 3, "minute": 30}
